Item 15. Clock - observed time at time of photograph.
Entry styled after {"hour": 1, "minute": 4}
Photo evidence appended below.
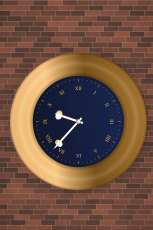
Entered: {"hour": 9, "minute": 37}
